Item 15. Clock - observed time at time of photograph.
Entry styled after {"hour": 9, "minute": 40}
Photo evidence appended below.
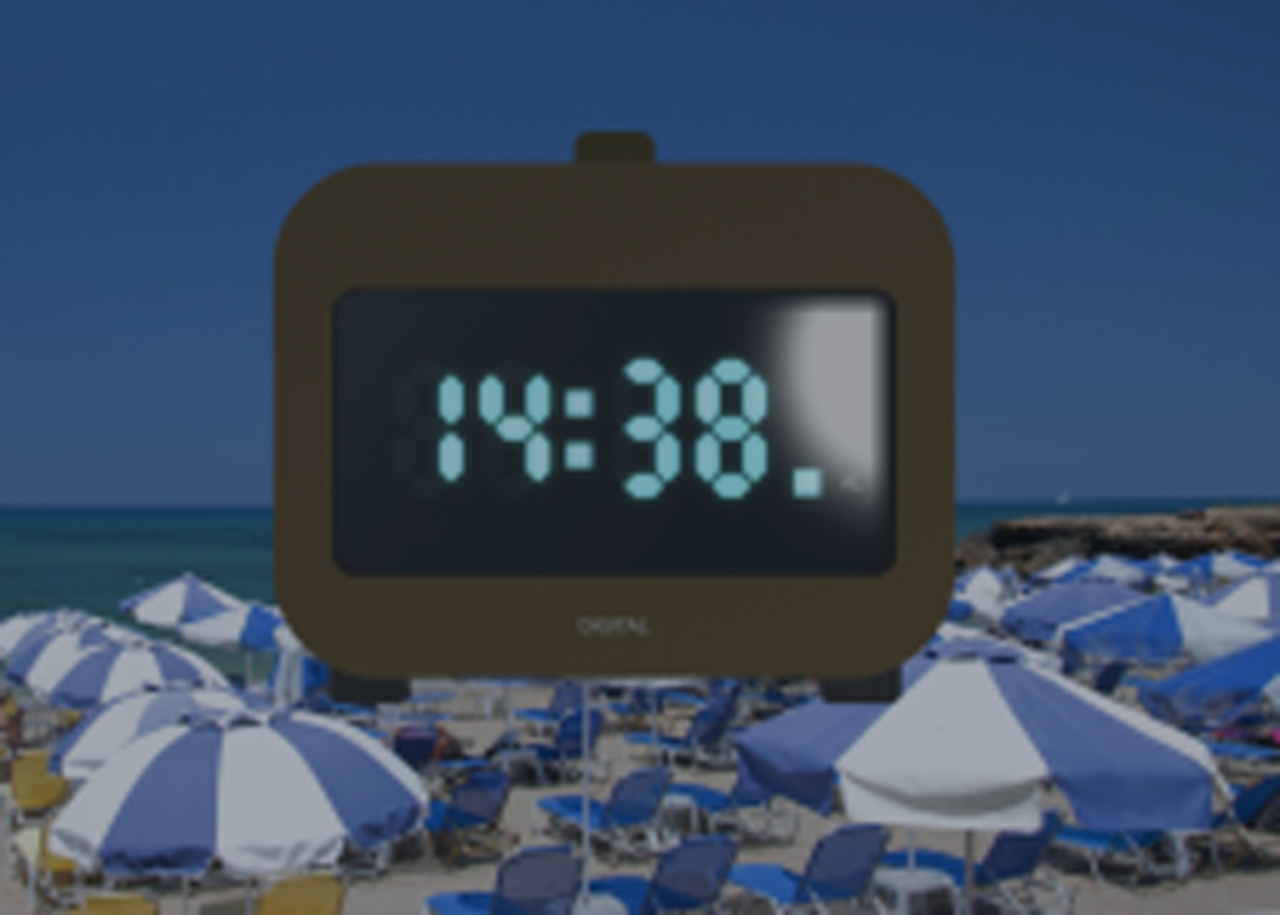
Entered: {"hour": 14, "minute": 38}
